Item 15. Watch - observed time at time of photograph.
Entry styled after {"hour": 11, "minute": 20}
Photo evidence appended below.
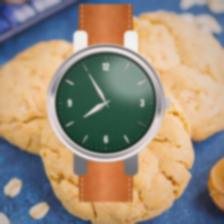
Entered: {"hour": 7, "minute": 55}
